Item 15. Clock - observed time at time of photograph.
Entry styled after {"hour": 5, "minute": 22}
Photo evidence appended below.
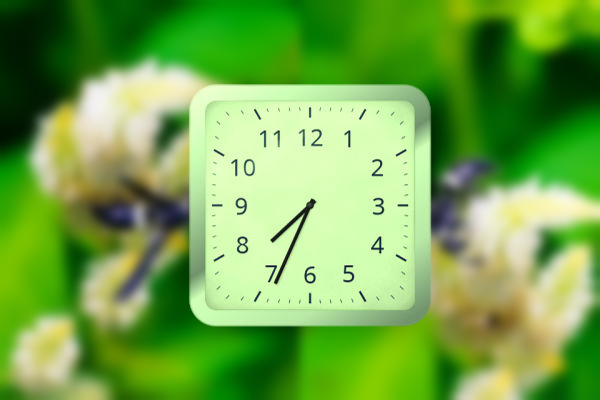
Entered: {"hour": 7, "minute": 34}
